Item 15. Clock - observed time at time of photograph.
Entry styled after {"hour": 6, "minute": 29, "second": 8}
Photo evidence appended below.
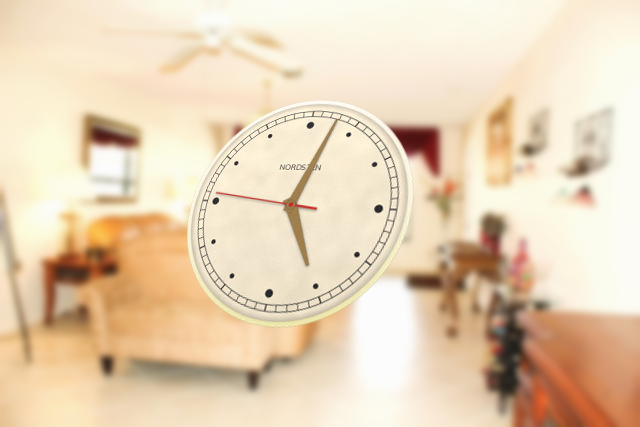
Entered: {"hour": 5, "minute": 2, "second": 46}
